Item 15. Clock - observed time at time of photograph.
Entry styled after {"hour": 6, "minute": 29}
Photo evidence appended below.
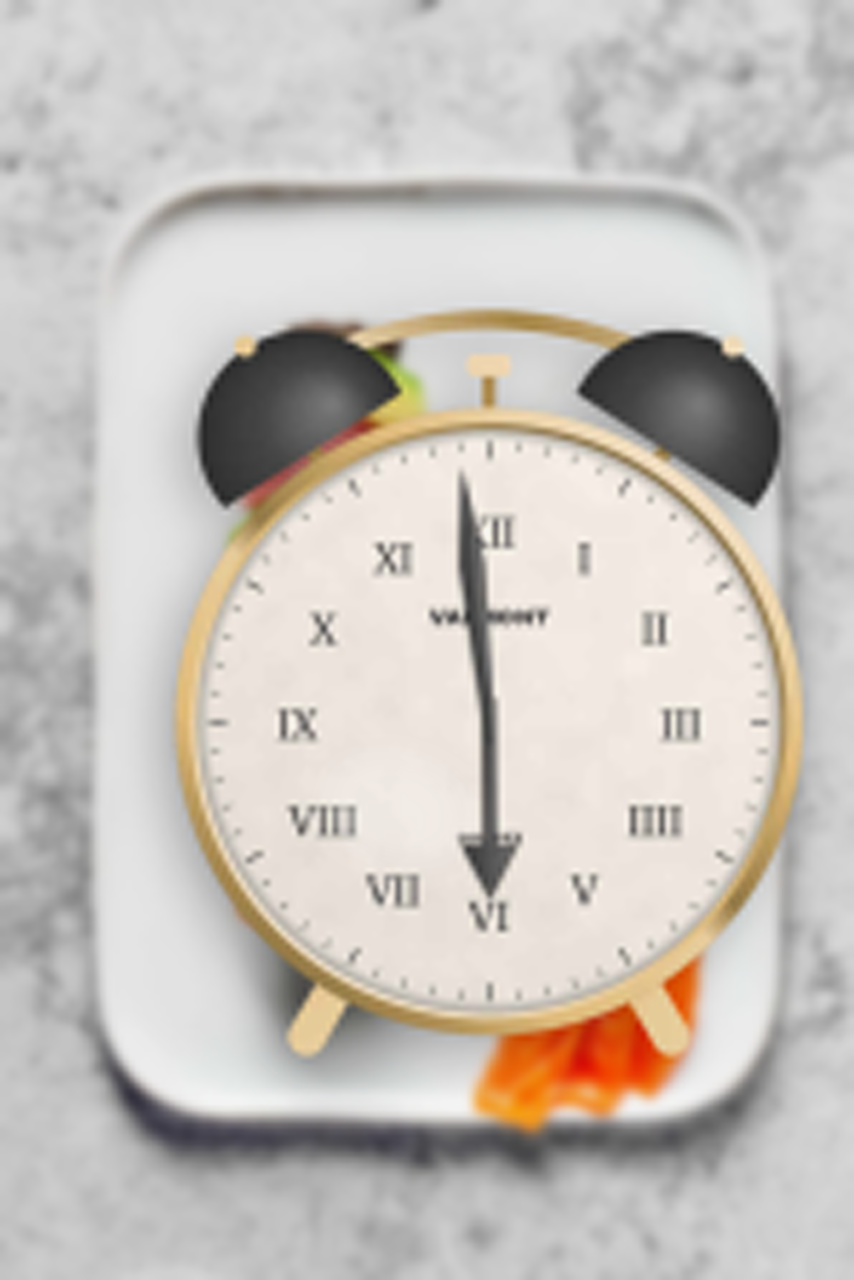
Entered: {"hour": 5, "minute": 59}
